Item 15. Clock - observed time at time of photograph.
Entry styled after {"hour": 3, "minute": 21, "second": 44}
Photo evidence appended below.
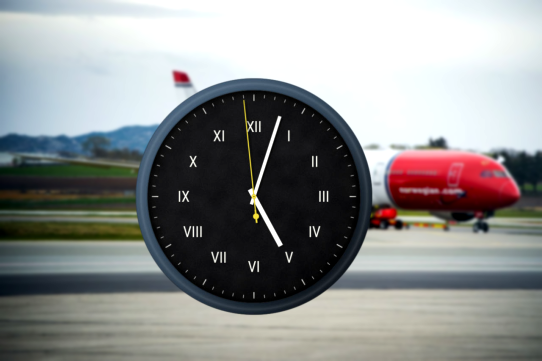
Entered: {"hour": 5, "minute": 2, "second": 59}
